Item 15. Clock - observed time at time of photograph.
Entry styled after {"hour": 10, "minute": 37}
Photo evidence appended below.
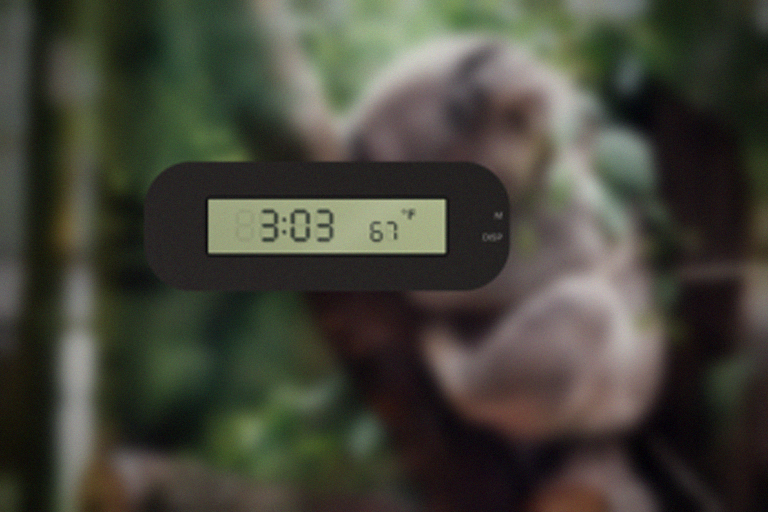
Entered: {"hour": 3, "minute": 3}
